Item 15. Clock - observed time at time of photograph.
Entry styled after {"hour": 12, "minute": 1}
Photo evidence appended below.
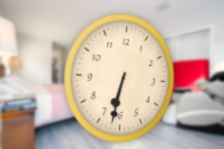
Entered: {"hour": 6, "minute": 32}
